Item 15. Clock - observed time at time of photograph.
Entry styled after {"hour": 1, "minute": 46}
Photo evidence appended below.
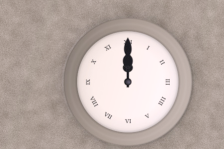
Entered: {"hour": 12, "minute": 0}
